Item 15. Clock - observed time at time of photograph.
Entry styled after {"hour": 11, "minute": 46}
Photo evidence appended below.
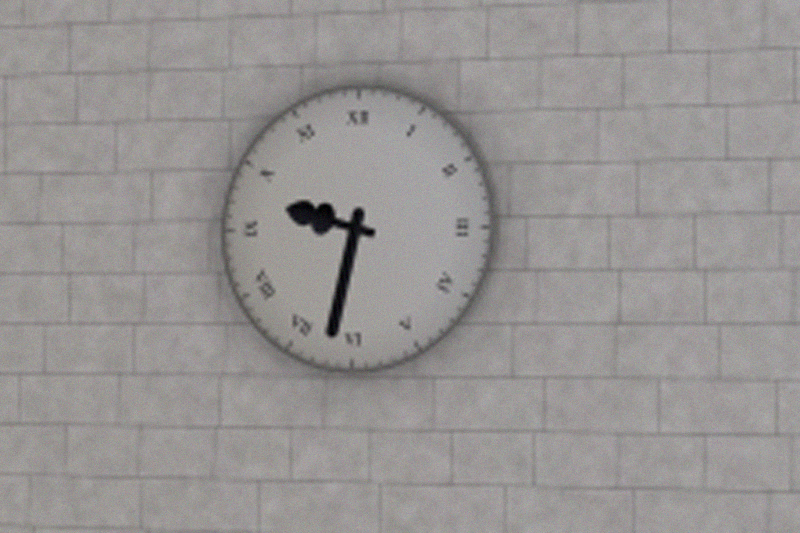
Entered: {"hour": 9, "minute": 32}
